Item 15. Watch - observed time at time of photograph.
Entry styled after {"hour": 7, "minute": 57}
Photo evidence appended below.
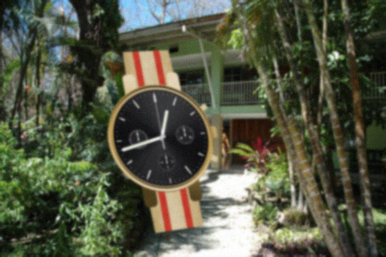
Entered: {"hour": 12, "minute": 43}
